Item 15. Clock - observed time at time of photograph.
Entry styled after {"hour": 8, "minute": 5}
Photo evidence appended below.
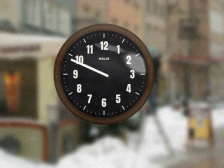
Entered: {"hour": 9, "minute": 49}
